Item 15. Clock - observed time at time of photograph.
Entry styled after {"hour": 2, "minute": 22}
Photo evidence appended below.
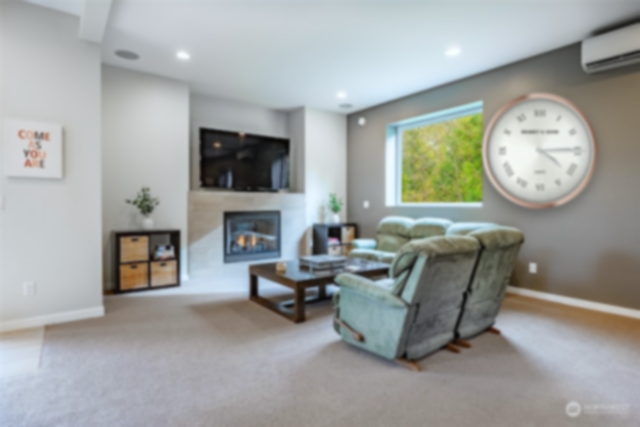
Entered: {"hour": 4, "minute": 15}
